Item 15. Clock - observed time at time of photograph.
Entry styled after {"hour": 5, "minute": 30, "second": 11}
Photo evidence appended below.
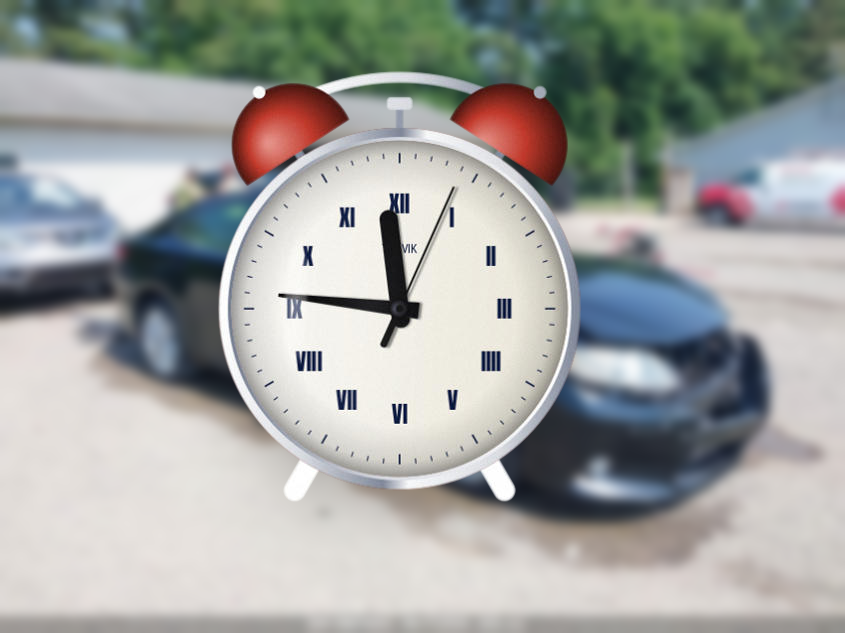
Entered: {"hour": 11, "minute": 46, "second": 4}
